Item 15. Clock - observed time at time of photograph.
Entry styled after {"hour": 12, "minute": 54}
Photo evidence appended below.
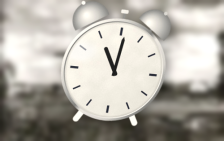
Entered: {"hour": 11, "minute": 1}
